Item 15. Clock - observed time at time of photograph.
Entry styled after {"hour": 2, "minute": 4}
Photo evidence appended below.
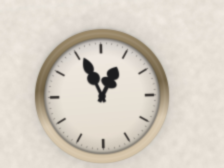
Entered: {"hour": 12, "minute": 56}
